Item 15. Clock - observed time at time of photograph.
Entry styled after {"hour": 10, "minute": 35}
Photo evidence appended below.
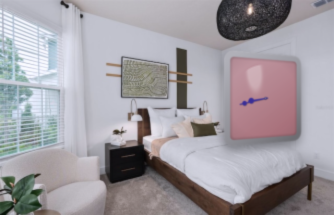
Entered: {"hour": 8, "minute": 43}
